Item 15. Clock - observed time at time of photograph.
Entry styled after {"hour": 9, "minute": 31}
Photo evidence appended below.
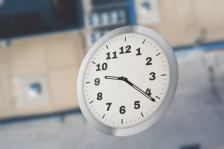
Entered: {"hour": 9, "minute": 21}
